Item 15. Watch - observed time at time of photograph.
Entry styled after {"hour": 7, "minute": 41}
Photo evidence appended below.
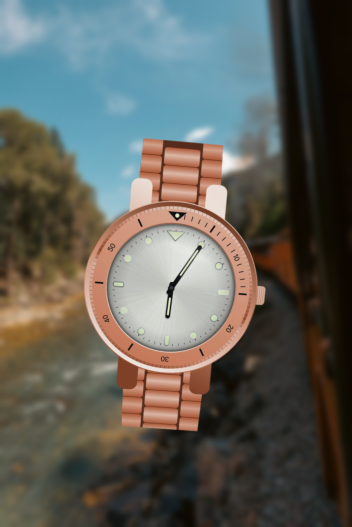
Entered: {"hour": 6, "minute": 5}
